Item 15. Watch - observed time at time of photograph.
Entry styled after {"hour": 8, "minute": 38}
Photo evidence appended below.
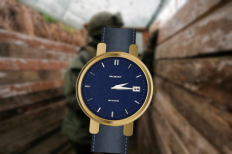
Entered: {"hour": 2, "minute": 15}
